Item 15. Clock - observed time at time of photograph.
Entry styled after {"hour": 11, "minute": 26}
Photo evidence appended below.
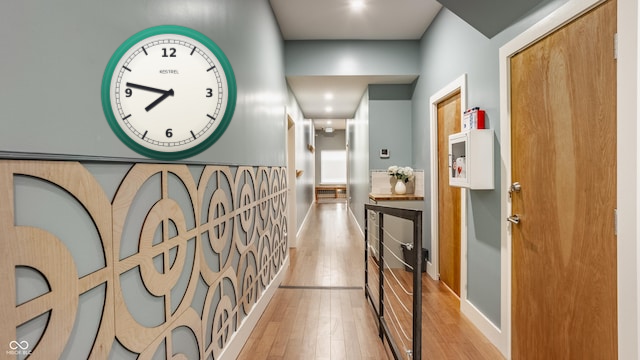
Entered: {"hour": 7, "minute": 47}
